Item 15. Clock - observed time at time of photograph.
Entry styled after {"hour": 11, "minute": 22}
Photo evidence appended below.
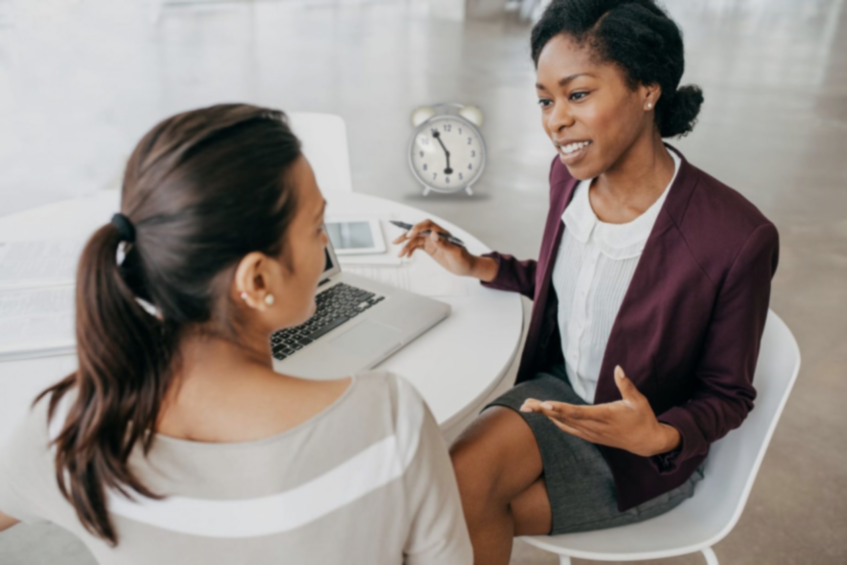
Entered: {"hour": 5, "minute": 55}
